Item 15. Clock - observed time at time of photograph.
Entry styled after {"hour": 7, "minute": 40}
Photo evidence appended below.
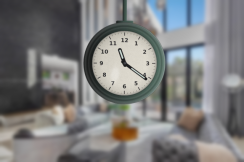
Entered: {"hour": 11, "minute": 21}
